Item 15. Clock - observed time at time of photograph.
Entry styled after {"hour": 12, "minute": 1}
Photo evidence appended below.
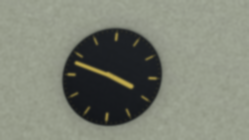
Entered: {"hour": 3, "minute": 48}
